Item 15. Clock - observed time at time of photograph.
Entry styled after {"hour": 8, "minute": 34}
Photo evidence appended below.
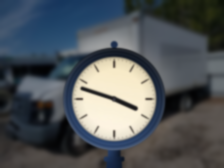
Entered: {"hour": 3, "minute": 48}
